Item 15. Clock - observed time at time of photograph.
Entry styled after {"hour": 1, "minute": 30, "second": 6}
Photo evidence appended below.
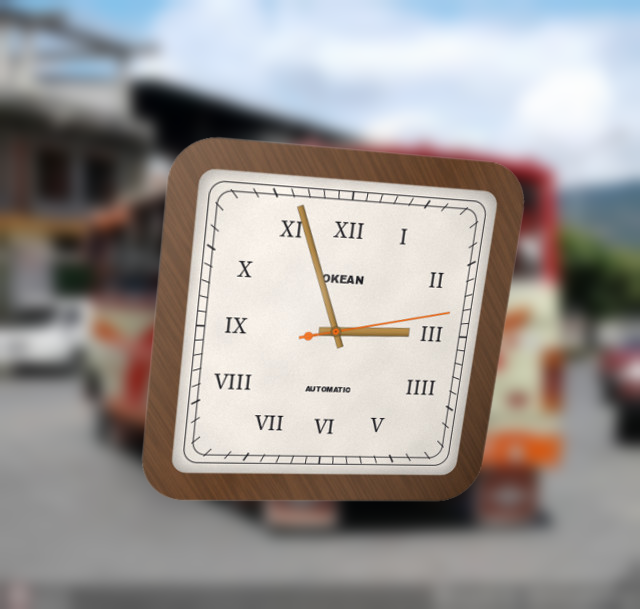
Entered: {"hour": 2, "minute": 56, "second": 13}
